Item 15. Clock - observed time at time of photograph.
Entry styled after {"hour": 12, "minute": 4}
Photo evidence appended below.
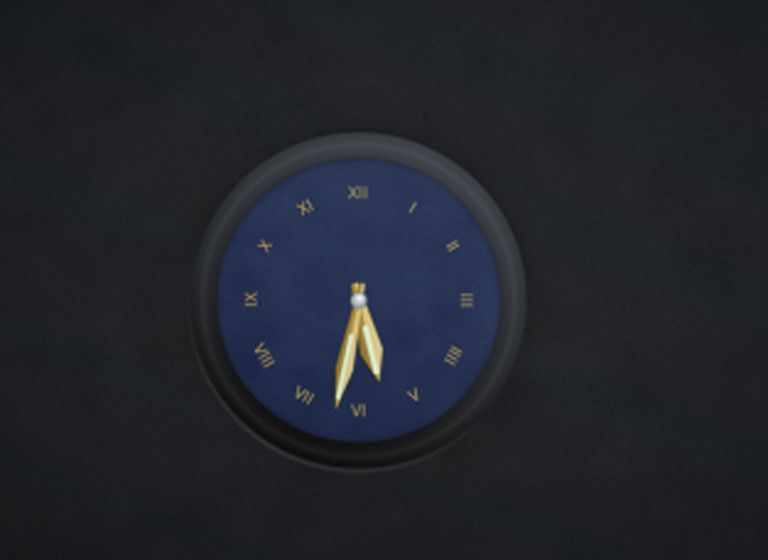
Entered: {"hour": 5, "minute": 32}
